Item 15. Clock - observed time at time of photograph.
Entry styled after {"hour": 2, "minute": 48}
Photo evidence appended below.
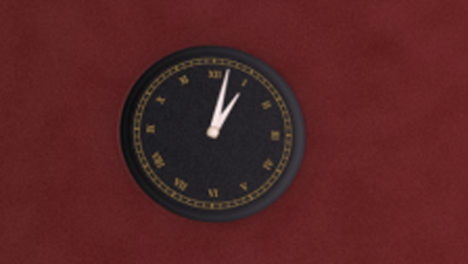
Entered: {"hour": 1, "minute": 2}
